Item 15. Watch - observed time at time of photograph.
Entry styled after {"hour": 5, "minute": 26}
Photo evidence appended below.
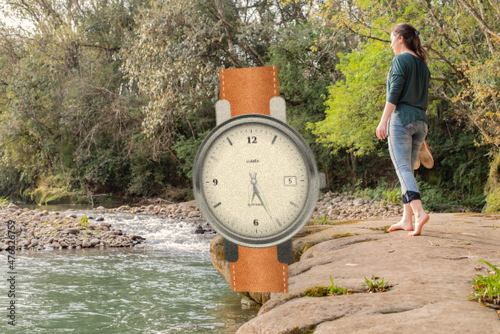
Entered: {"hour": 6, "minute": 26}
